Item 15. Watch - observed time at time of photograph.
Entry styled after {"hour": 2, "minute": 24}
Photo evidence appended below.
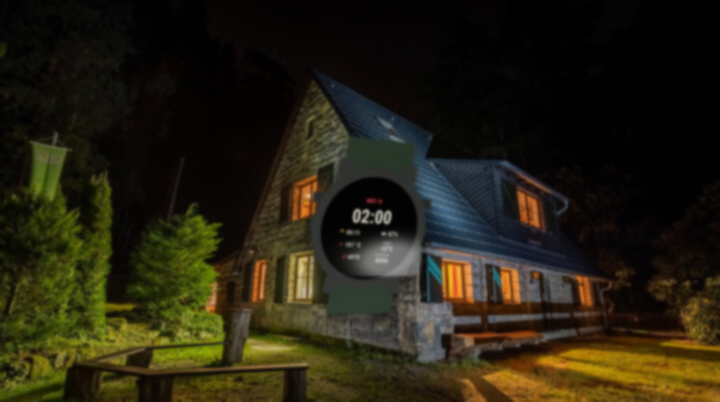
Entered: {"hour": 2, "minute": 0}
